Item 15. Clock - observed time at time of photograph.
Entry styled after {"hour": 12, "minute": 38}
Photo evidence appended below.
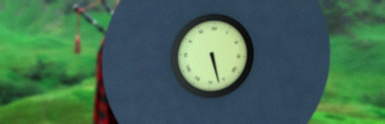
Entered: {"hour": 5, "minute": 27}
